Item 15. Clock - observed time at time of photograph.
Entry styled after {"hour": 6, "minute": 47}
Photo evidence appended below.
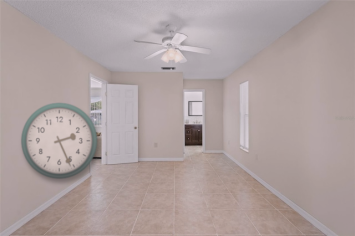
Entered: {"hour": 2, "minute": 26}
